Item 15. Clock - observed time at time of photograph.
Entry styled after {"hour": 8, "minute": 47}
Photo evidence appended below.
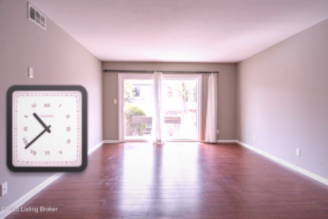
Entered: {"hour": 10, "minute": 38}
